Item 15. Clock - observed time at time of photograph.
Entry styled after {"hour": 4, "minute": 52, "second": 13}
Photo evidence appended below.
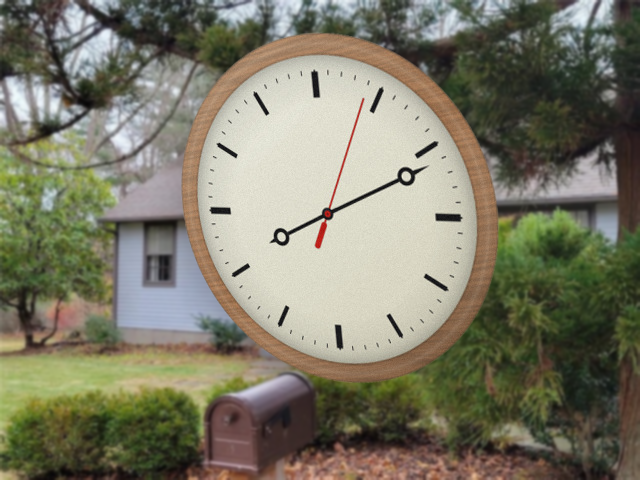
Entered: {"hour": 8, "minute": 11, "second": 4}
